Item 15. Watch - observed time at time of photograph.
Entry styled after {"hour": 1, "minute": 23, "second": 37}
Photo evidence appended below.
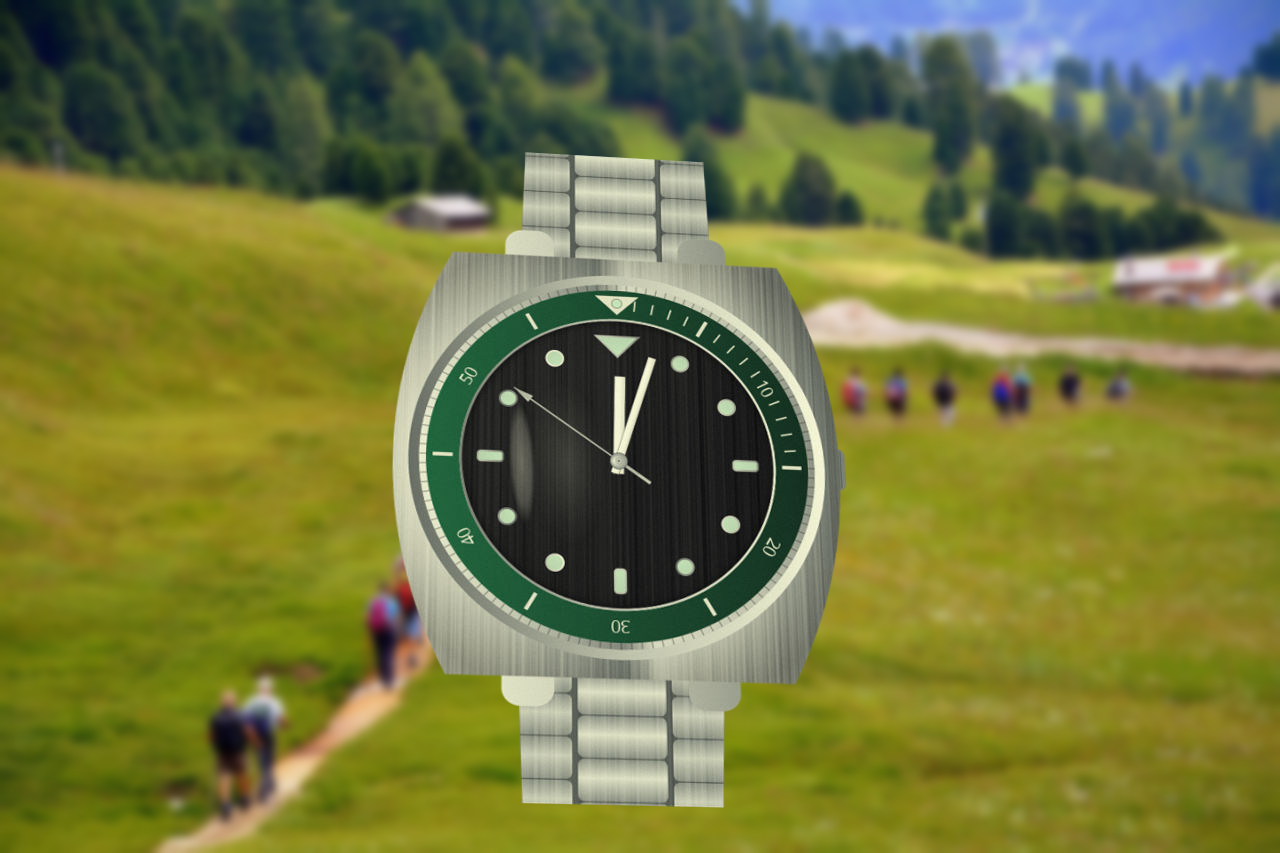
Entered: {"hour": 12, "minute": 2, "second": 51}
